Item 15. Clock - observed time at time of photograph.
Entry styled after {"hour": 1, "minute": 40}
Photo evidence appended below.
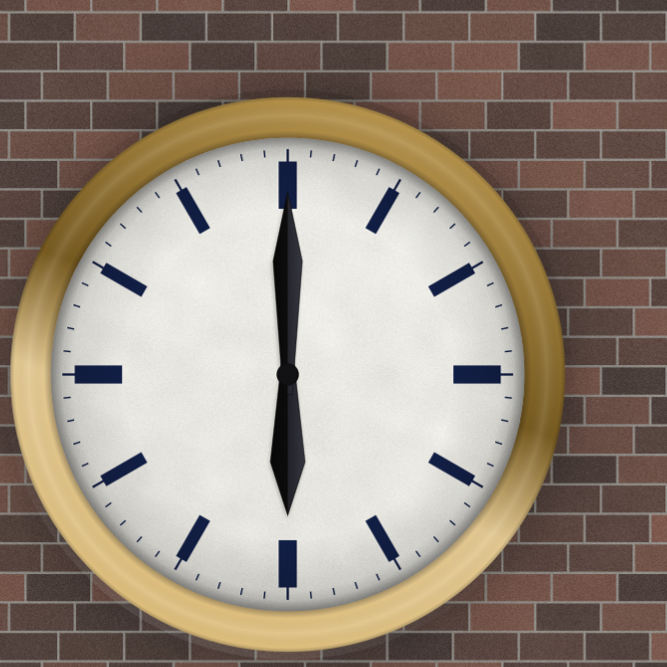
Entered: {"hour": 6, "minute": 0}
